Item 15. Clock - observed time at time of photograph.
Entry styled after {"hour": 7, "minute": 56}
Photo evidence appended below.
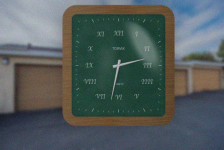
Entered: {"hour": 2, "minute": 32}
